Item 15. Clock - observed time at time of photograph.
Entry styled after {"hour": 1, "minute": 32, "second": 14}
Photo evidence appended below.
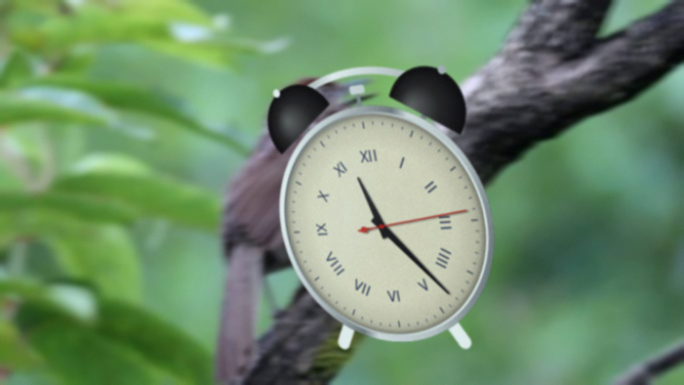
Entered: {"hour": 11, "minute": 23, "second": 14}
